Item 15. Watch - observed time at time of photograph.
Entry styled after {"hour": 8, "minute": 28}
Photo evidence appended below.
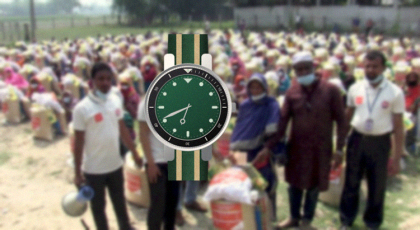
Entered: {"hour": 6, "minute": 41}
